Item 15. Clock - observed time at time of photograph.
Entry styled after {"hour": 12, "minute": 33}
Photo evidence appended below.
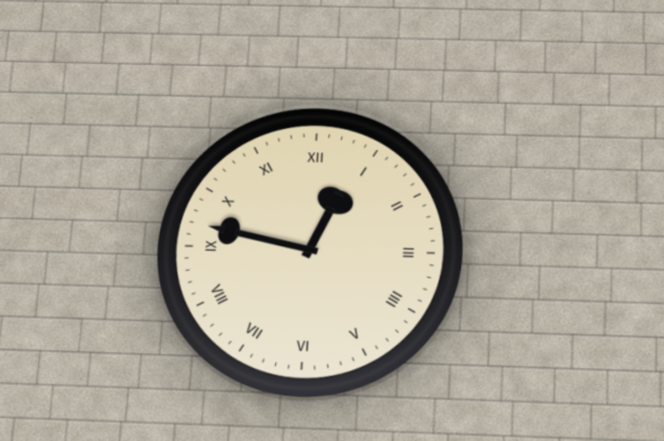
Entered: {"hour": 12, "minute": 47}
